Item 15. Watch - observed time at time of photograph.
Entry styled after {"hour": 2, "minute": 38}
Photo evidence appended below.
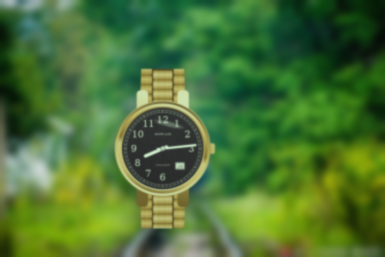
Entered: {"hour": 8, "minute": 14}
